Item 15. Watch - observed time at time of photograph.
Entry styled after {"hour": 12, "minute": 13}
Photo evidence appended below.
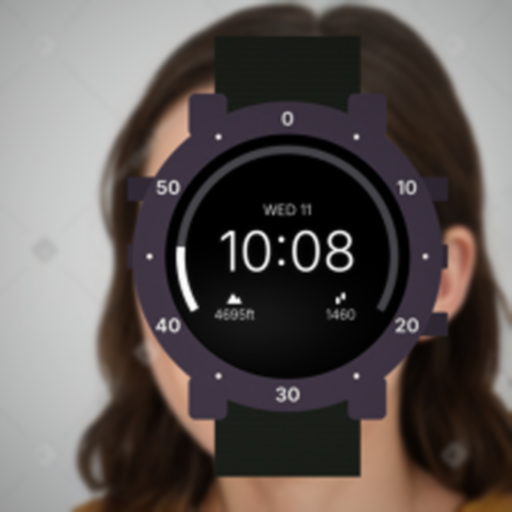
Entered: {"hour": 10, "minute": 8}
